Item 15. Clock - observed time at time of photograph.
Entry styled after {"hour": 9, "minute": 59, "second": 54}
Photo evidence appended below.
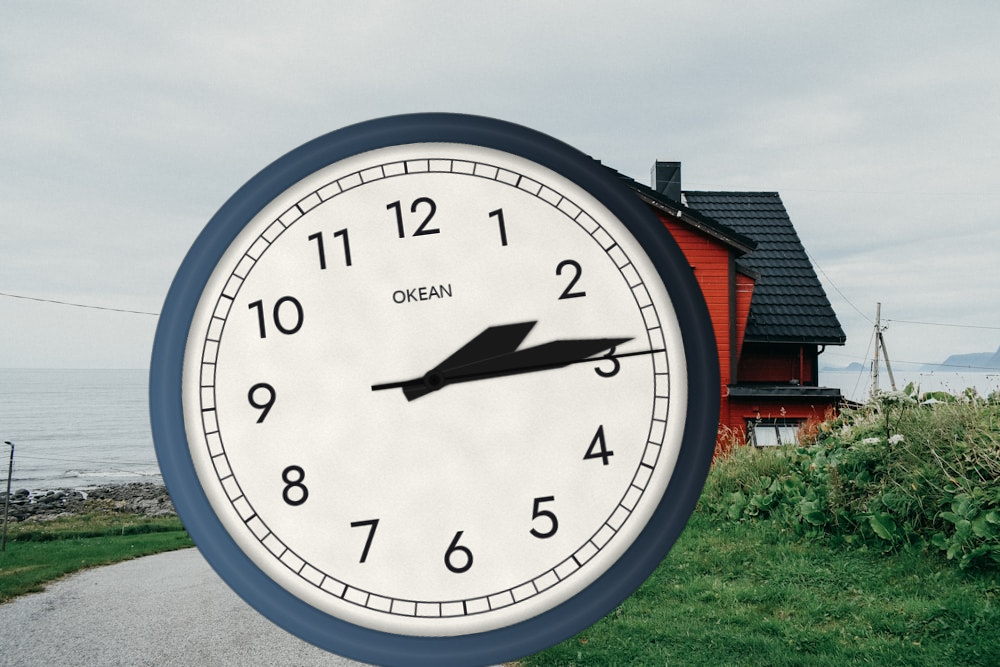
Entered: {"hour": 2, "minute": 14, "second": 15}
